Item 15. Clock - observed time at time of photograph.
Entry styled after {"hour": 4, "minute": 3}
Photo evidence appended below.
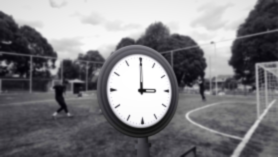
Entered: {"hour": 3, "minute": 0}
